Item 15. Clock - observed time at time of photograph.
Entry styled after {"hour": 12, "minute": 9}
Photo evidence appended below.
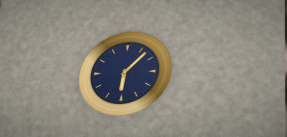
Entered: {"hour": 6, "minute": 7}
